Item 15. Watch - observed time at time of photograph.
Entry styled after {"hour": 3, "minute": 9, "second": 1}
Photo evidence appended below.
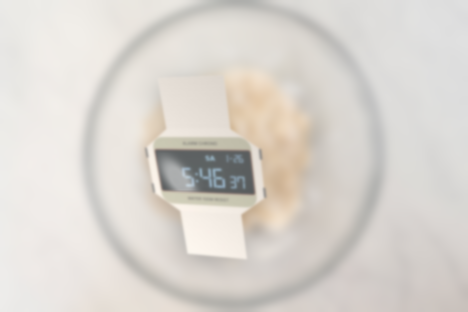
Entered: {"hour": 5, "minute": 46, "second": 37}
